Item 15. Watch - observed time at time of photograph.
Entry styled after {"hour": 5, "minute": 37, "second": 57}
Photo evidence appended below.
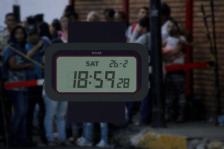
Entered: {"hour": 18, "minute": 59, "second": 28}
